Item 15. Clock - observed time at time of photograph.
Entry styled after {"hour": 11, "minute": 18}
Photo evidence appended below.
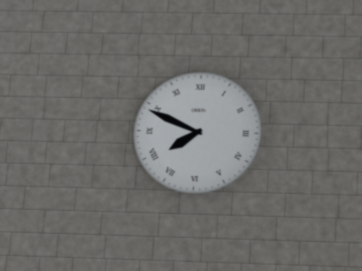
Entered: {"hour": 7, "minute": 49}
